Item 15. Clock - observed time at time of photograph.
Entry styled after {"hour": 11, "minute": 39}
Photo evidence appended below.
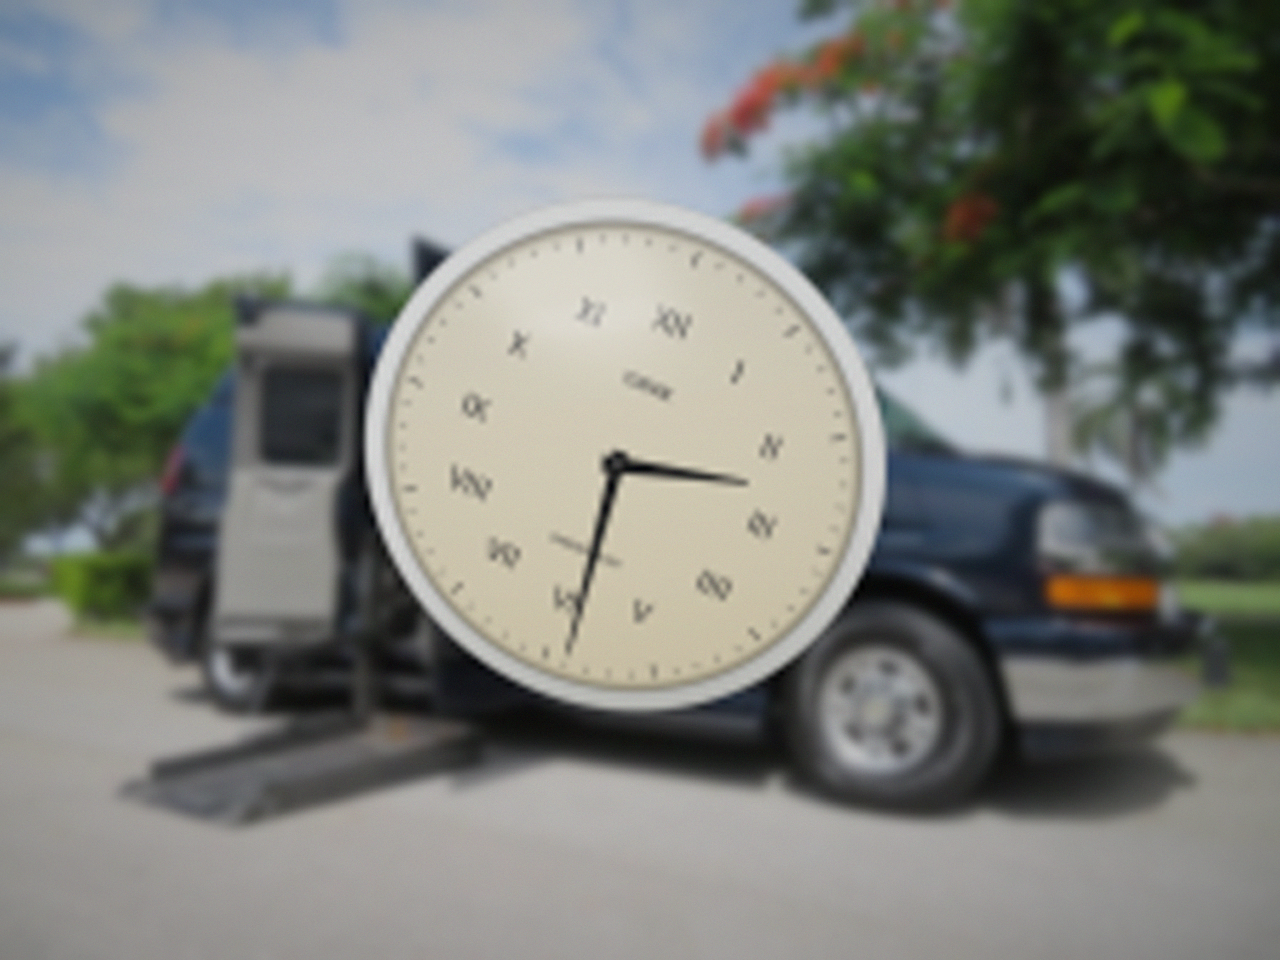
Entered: {"hour": 2, "minute": 29}
